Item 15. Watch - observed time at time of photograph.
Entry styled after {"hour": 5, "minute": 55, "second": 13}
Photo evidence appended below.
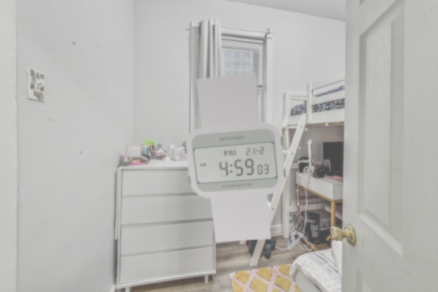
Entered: {"hour": 4, "minute": 59, "second": 3}
